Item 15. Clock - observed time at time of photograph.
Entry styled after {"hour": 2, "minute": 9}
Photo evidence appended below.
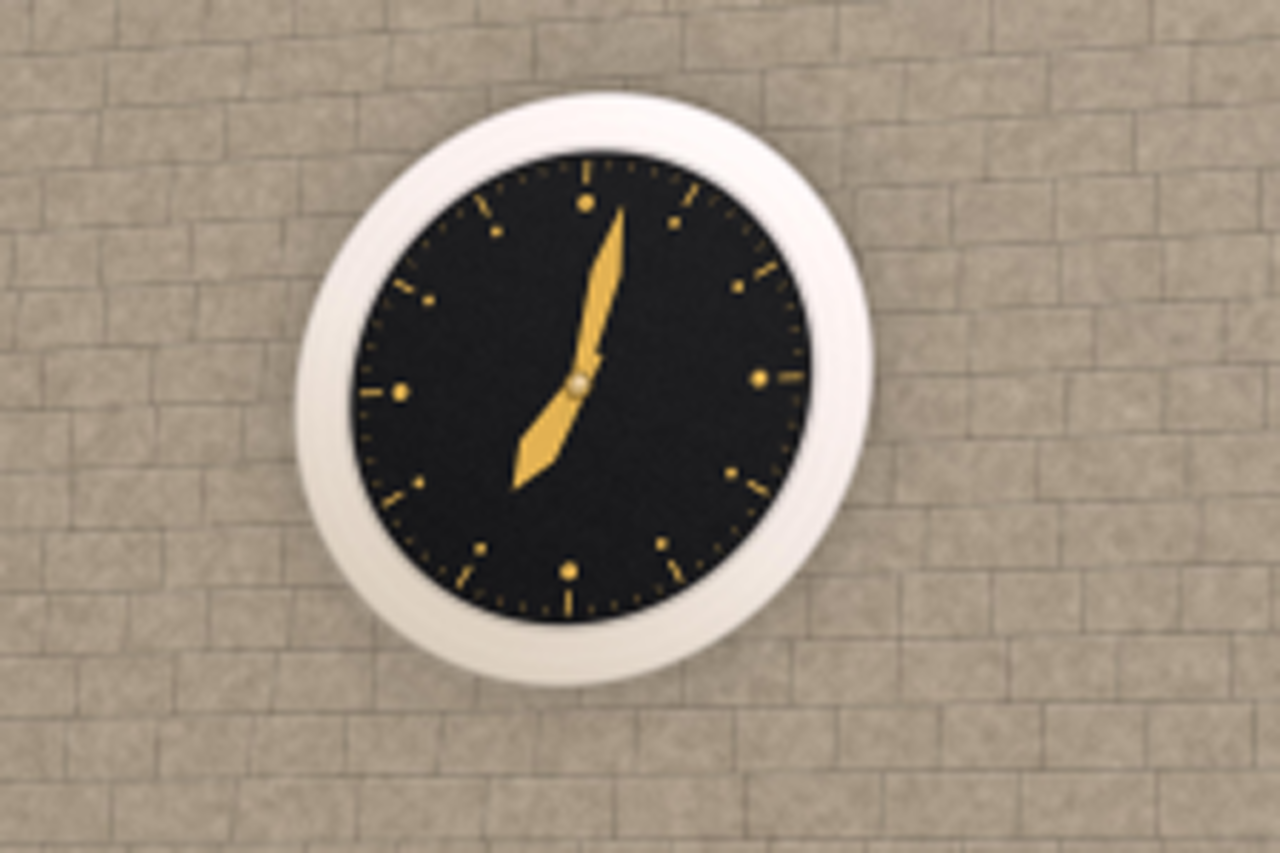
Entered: {"hour": 7, "minute": 2}
